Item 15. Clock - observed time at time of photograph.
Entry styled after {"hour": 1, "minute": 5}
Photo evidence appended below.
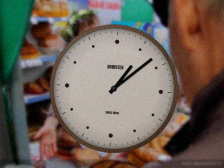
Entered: {"hour": 1, "minute": 8}
